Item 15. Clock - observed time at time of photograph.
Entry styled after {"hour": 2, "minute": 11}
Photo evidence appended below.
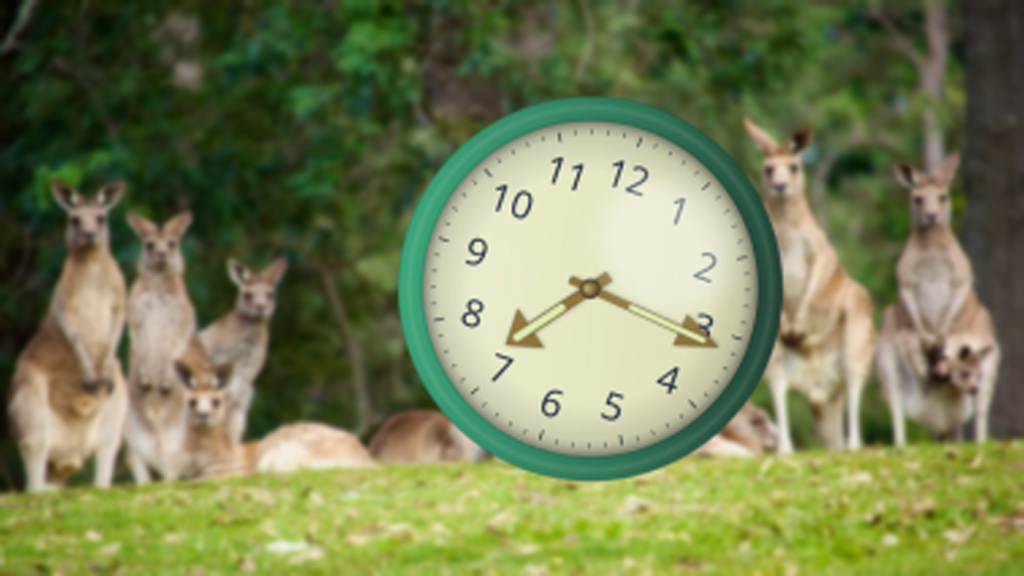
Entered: {"hour": 7, "minute": 16}
